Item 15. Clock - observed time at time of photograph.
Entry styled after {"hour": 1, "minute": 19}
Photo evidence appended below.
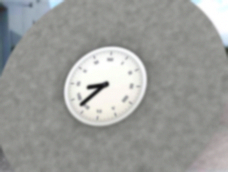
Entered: {"hour": 8, "minute": 37}
